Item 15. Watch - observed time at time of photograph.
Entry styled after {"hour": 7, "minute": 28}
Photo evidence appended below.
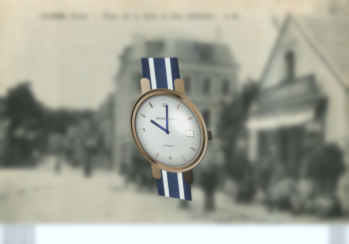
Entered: {"hour": 10, "minute": 1}
